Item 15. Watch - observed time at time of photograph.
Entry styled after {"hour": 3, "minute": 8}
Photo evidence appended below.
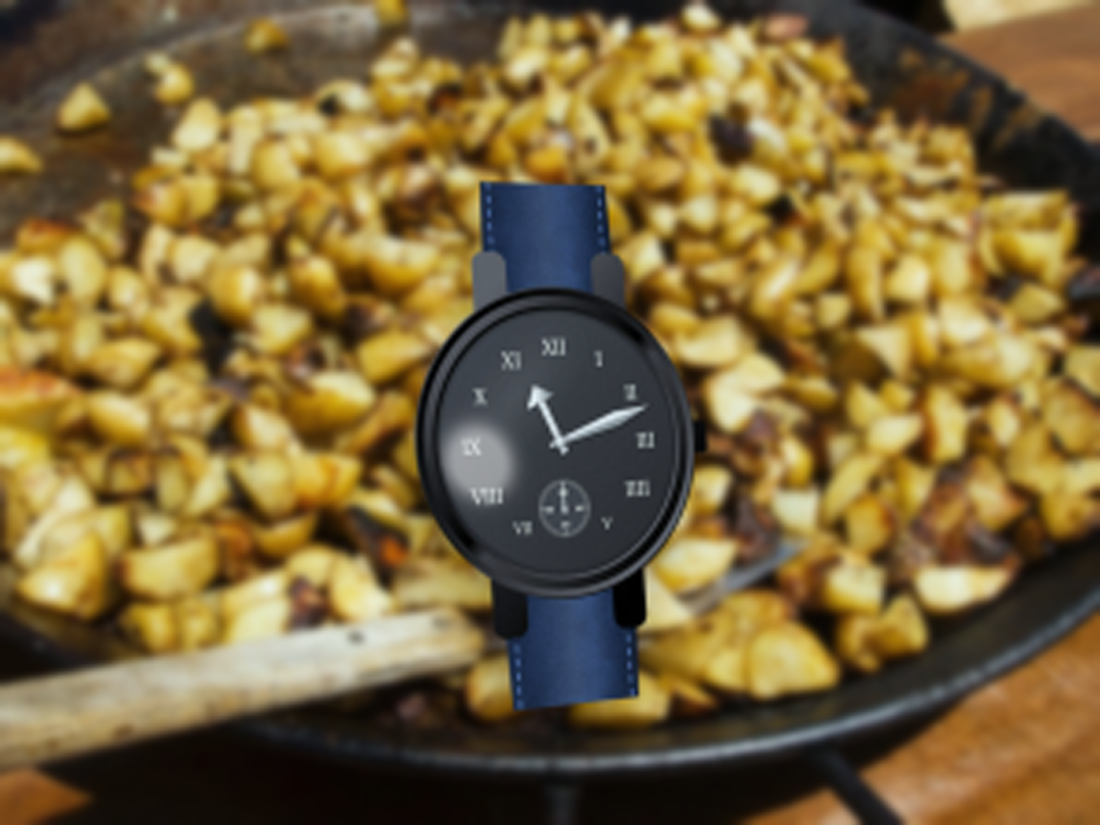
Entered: {"hour": 11, "minute": 12}
